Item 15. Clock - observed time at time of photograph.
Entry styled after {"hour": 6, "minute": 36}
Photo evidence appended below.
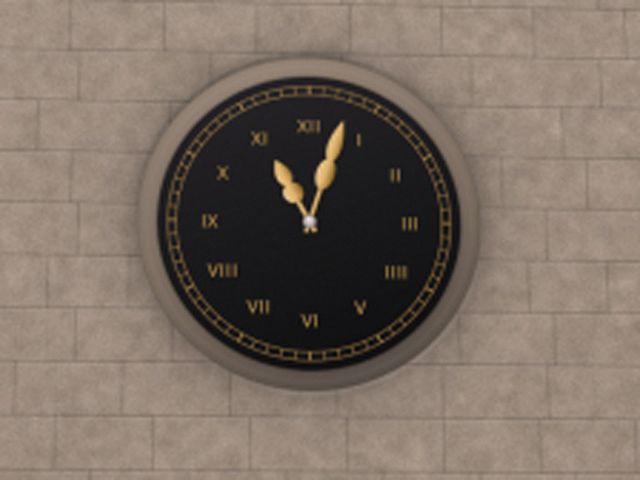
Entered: {"hour": 11, "minute": 3}
